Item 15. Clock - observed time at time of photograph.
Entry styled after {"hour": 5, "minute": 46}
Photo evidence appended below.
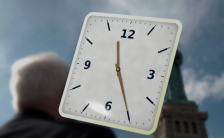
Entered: {"hour": 11, "minute": 25}
